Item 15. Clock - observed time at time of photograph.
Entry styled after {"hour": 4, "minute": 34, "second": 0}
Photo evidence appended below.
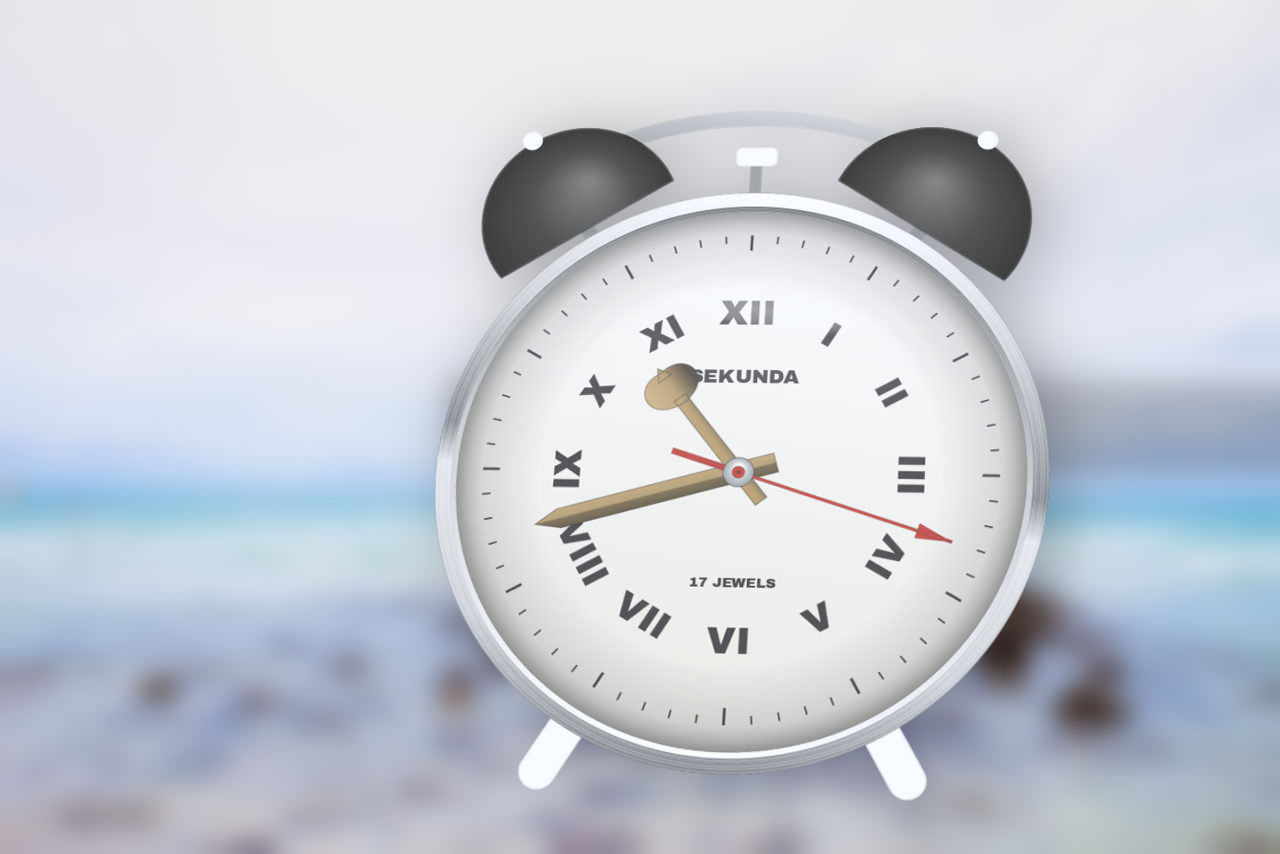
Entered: {"hour": 10, "minute": 42, "second": 18}
